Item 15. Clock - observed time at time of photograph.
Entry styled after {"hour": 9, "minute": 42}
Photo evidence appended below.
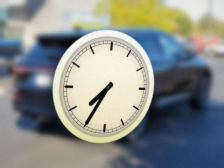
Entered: {"hour": 7, "minute": 35}
